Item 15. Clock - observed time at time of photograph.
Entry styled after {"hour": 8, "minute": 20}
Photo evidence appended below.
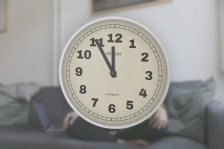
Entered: {"hour": 11, "minute": 55}
